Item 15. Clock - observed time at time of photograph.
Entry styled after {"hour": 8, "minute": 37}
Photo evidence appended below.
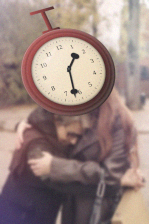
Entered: {"hour": 1, "minute": 32}
